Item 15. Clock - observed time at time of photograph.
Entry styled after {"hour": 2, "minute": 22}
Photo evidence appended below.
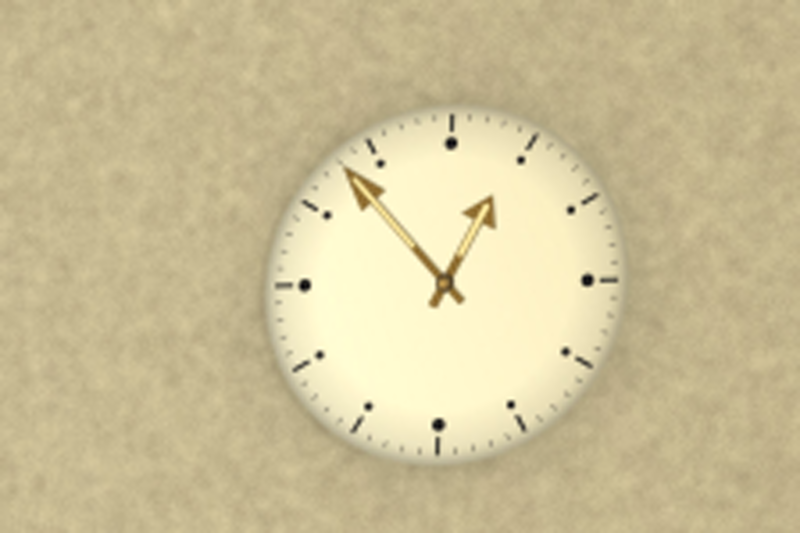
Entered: {"hour": 12, "minute": 53}
